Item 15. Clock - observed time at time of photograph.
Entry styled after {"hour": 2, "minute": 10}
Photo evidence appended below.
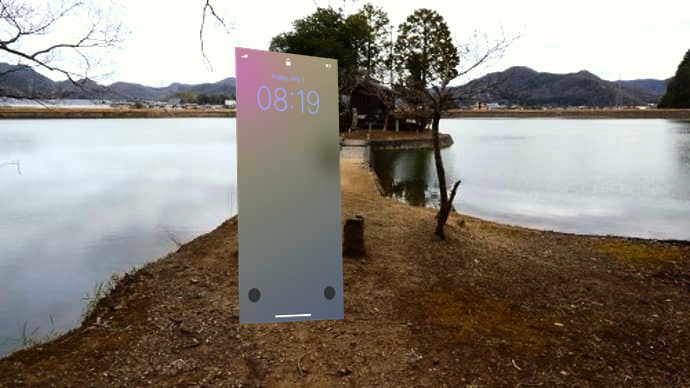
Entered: {"hour": 8, "minute": 19}
